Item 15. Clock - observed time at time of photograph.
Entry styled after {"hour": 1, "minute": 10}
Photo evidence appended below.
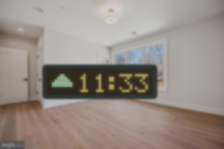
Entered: {"hour": 11, "minute": 33}
